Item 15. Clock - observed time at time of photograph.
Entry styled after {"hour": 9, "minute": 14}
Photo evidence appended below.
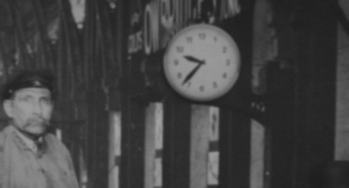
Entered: {"hour": 9, "minute": 37}
